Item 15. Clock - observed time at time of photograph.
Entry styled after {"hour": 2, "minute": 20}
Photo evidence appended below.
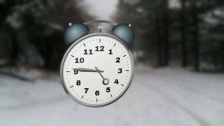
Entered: {"hour": 4, "minute": 46}
